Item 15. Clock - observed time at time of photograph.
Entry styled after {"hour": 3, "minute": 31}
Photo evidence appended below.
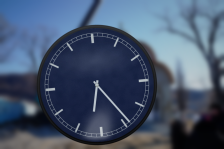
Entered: {"hour": 6, "minute": 24}
